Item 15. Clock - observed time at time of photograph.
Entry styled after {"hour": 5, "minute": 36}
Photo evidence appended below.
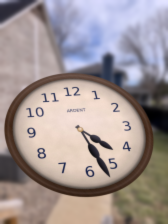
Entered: {"hour": 4, "minute": 27}
